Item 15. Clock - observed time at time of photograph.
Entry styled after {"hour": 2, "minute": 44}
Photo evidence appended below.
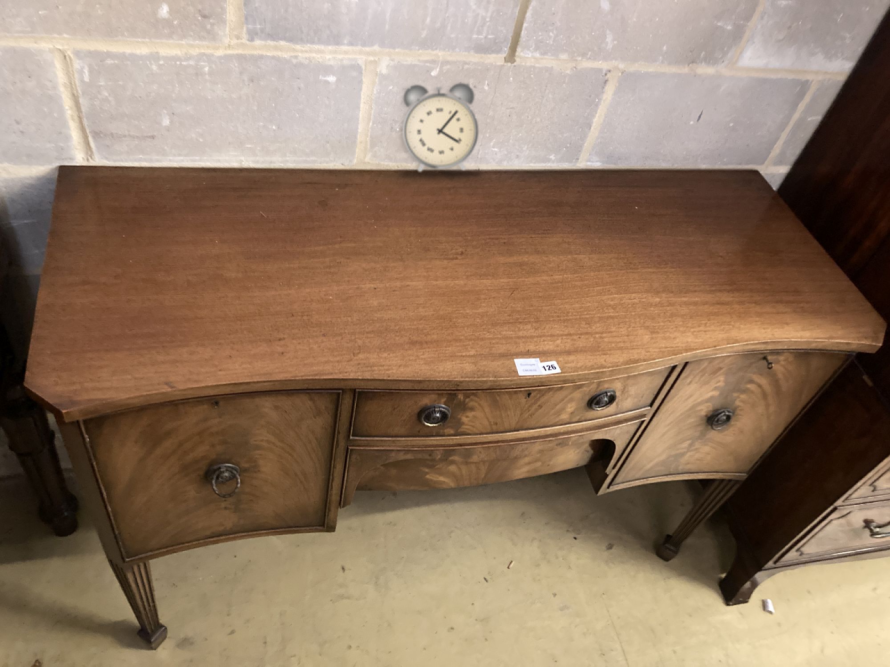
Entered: {"hour": 4, "minute": 7}
